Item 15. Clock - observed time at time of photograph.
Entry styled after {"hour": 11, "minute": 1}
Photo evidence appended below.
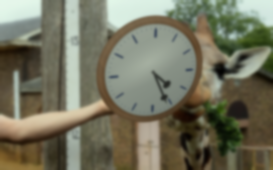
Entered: {"hour": 4, "minute": 26}
